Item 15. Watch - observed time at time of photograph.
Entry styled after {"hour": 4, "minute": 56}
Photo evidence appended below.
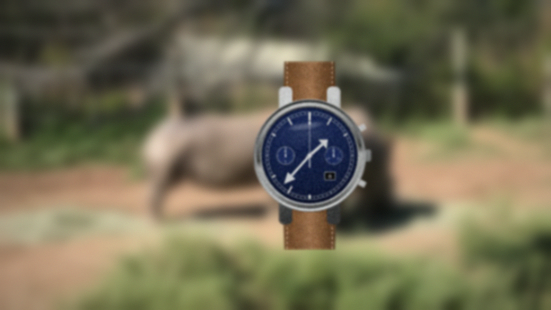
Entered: {"hour": 1, "minute": 37}
